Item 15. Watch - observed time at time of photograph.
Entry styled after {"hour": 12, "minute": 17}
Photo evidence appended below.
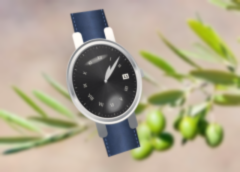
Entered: {"hour": 1, "minute": 8}
